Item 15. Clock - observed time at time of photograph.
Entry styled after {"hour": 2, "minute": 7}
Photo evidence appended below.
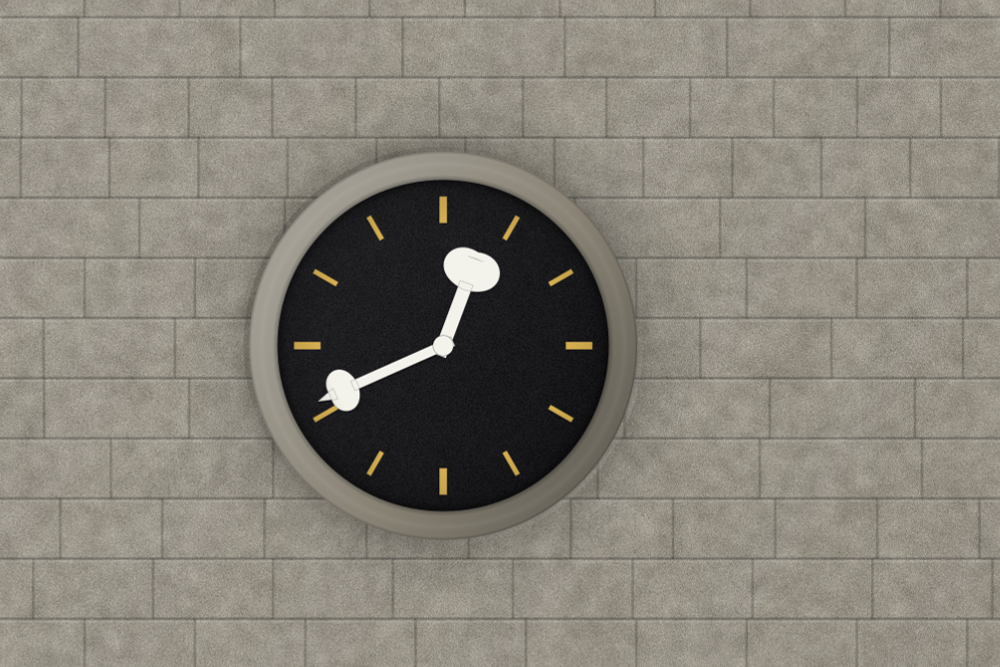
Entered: {"hour": 12, "minute": 41}
